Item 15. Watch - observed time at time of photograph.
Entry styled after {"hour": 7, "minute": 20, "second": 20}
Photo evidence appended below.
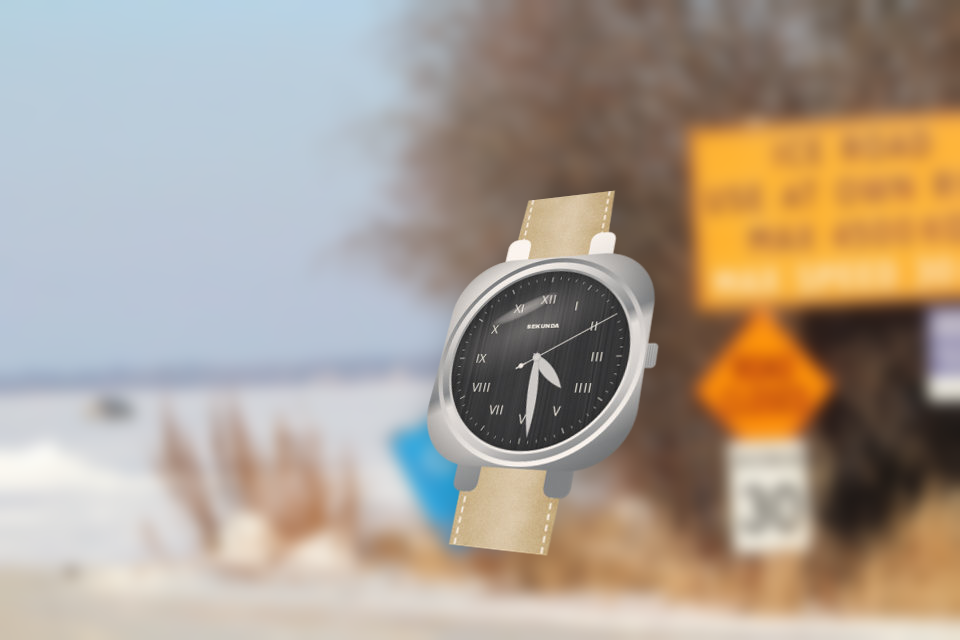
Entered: {"hour": 4, "minute": 29, "second": 10}
